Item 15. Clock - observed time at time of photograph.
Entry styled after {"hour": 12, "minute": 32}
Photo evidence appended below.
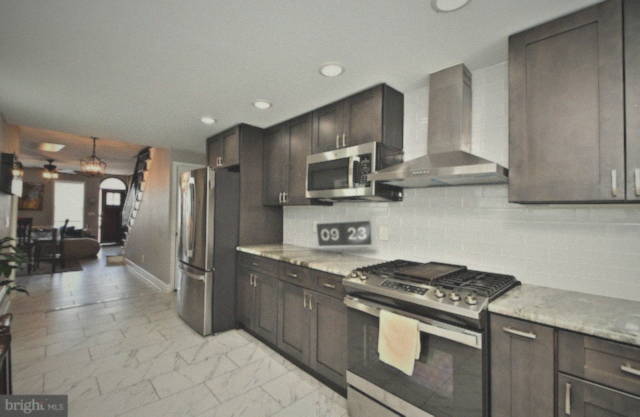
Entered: {"hour": 9, "minute": 23}
